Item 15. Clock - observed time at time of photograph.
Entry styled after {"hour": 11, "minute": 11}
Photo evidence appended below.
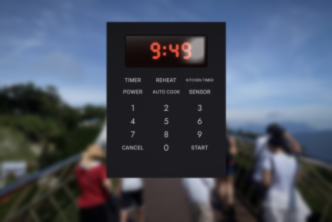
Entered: {"hour": 9, "minute": 49}
